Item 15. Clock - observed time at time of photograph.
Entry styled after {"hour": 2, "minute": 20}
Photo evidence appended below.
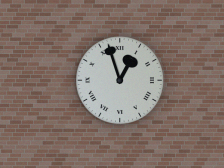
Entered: {"hour": 12, "minute": 57}
